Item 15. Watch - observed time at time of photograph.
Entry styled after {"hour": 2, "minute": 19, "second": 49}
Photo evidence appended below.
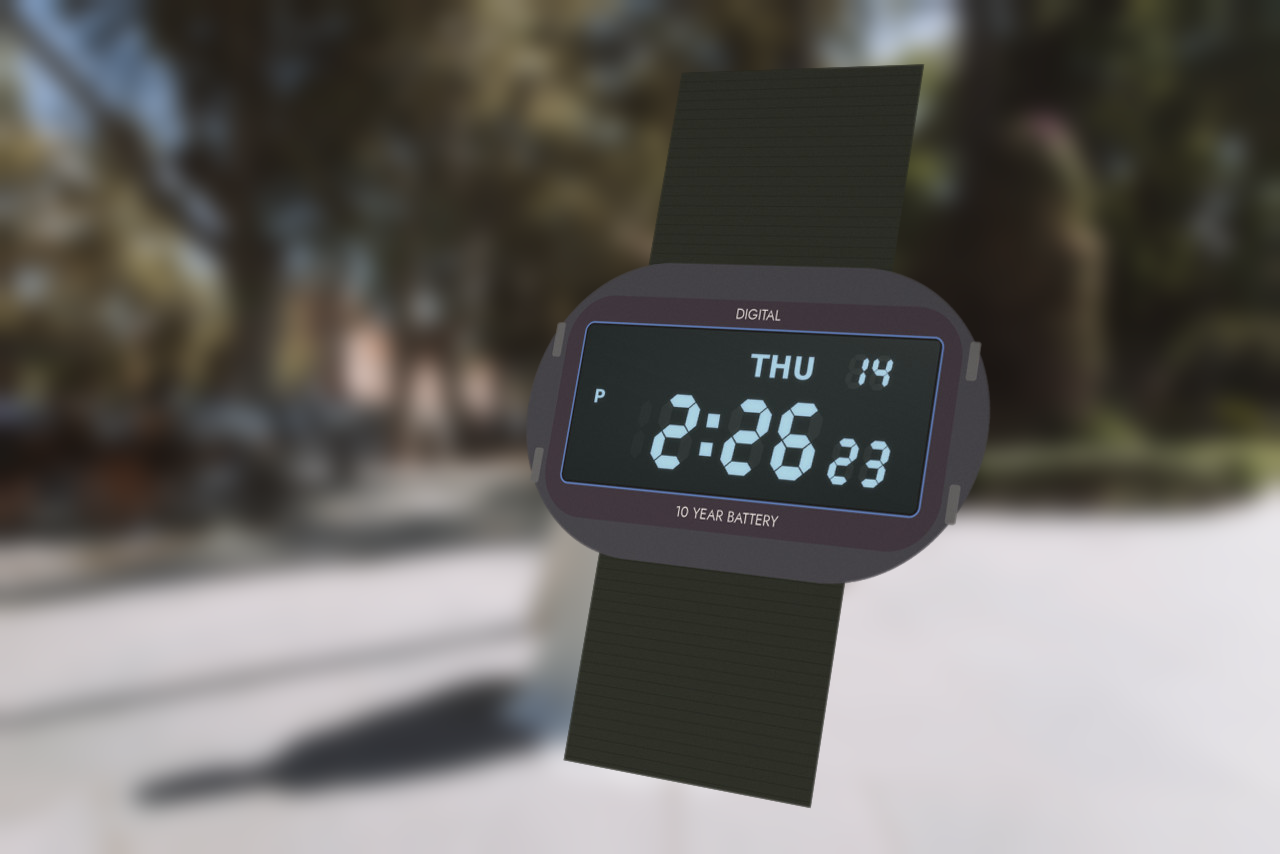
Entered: {"hour": 2, "minute": 26, "second": 23}
